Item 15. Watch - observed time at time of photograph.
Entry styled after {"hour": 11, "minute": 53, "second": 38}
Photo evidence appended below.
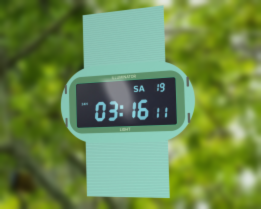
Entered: {"hour": 3, "minute": 16, "second": 11}
